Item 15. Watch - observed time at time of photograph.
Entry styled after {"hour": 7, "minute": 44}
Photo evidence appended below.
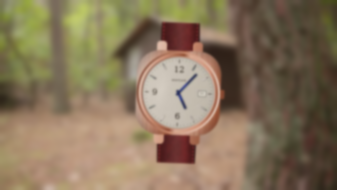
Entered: {"hour": 5, "minute": 7}
